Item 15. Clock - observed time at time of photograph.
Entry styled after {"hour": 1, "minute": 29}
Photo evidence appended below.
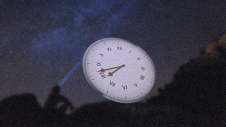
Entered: {"hour": 7, "minute": 42}
